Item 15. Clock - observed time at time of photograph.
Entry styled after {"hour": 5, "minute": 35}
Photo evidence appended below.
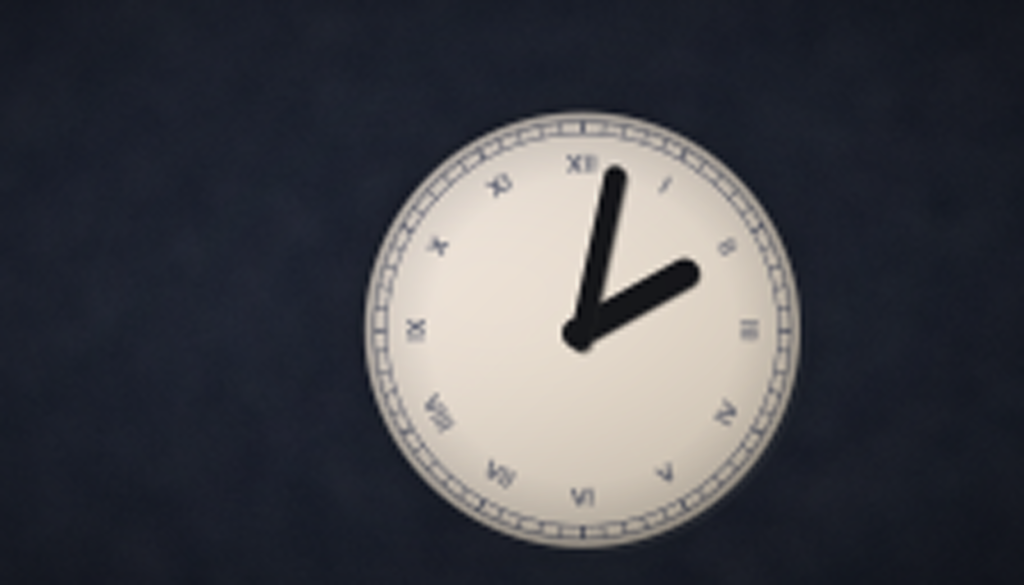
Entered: {"hour": 2, "minute": 2}
